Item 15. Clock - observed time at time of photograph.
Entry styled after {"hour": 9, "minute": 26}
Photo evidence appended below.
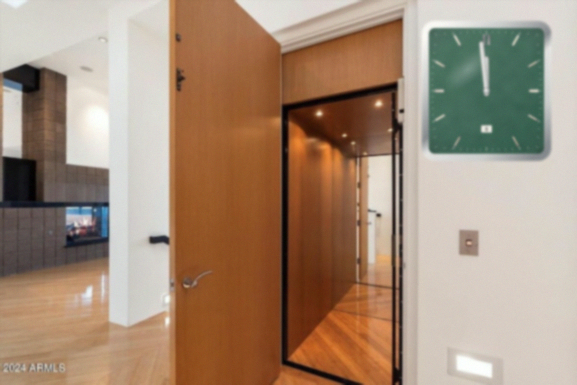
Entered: {"hour": 11, "minute": 59}
